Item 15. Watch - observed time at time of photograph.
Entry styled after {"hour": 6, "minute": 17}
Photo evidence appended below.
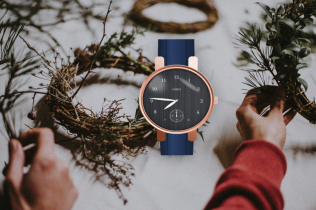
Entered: {"hour": 7, "minute": 46}
